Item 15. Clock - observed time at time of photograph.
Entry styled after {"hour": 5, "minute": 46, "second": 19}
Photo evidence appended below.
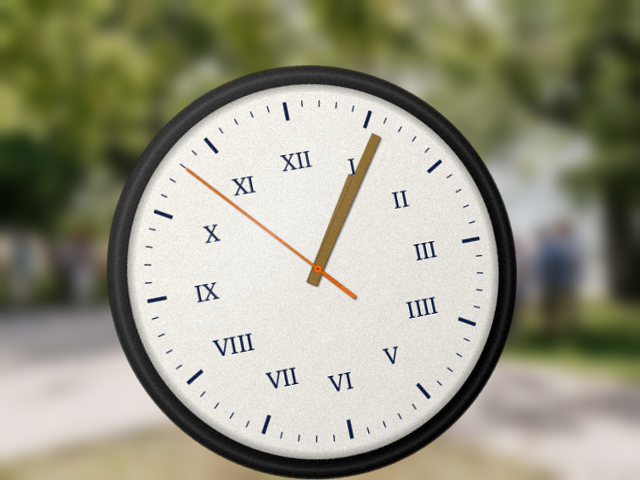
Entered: {"hour": 1, "minute": 5, "second": 53}
